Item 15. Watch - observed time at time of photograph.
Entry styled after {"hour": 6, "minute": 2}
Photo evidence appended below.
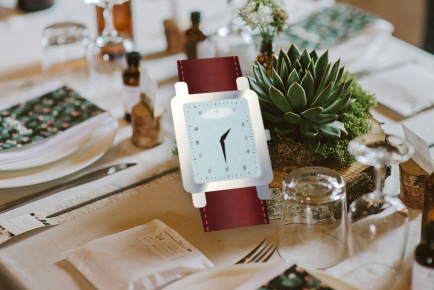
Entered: {"hour": 1, "minute": 30}
